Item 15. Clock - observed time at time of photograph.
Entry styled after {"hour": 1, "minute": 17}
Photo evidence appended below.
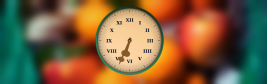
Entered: {"hour": 6, "minute": 34}
